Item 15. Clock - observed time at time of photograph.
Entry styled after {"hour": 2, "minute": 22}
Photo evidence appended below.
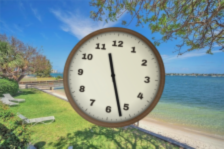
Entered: {"hour": 11, "minute": 27}
